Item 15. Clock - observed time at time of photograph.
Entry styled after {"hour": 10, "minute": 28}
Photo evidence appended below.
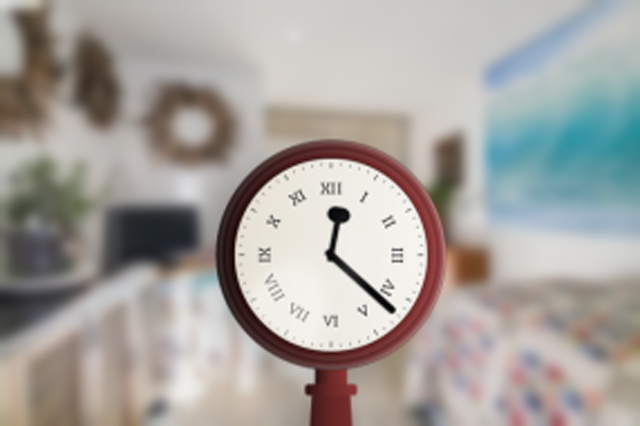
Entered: {"hour": 12, "minute": 22}
